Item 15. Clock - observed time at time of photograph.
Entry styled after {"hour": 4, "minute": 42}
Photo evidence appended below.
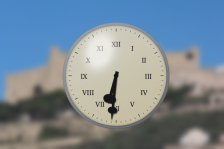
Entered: {"hour": 6, "minute": 31}
